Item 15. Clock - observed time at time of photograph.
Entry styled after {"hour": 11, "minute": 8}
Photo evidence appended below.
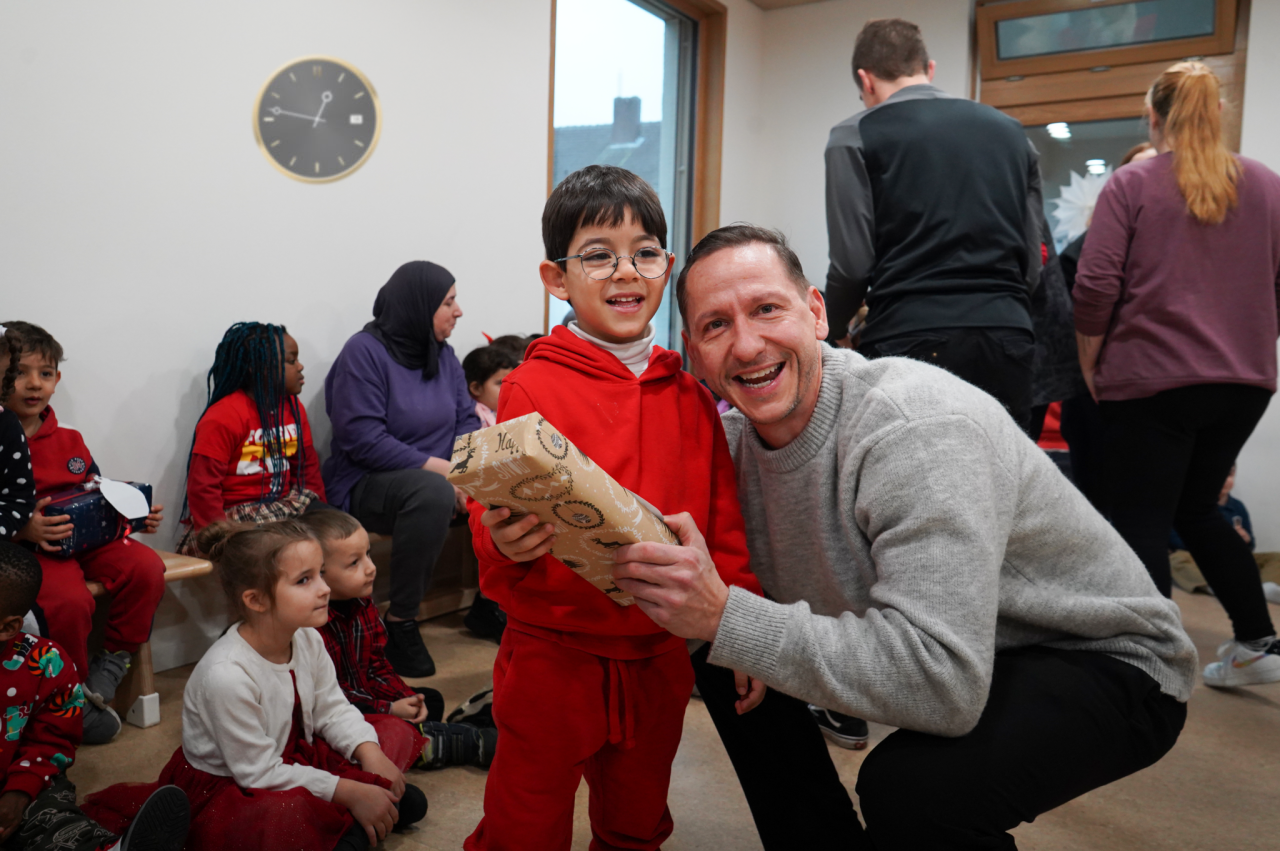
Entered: {"hour": 12, "minute": 47}
